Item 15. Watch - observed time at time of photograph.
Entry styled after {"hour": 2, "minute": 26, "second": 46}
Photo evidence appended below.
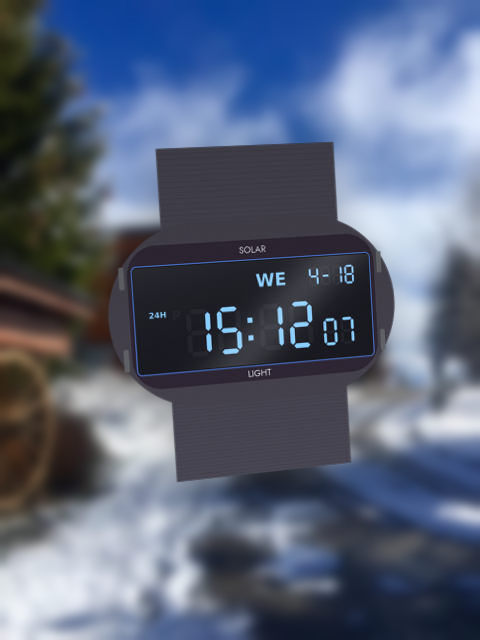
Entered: {"hour": 15, "minute": 12, "second": 7}
